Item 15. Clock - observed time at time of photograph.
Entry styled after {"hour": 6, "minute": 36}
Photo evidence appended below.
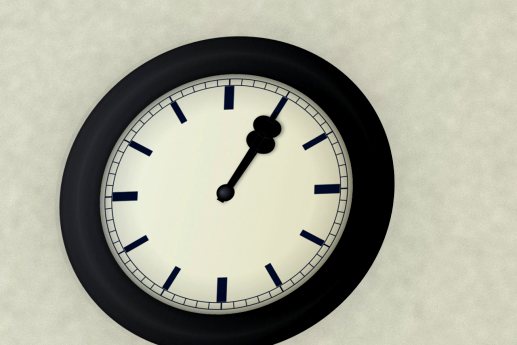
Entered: {"hour": 1, "minute": 5}
